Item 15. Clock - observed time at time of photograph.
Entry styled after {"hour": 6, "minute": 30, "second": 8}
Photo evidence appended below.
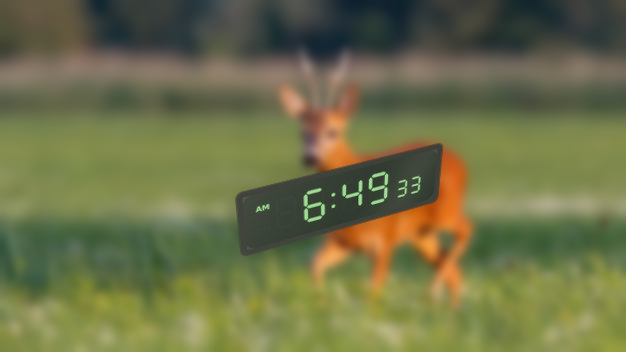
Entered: {"hour": 6, "minute": 49, "second": 33}
